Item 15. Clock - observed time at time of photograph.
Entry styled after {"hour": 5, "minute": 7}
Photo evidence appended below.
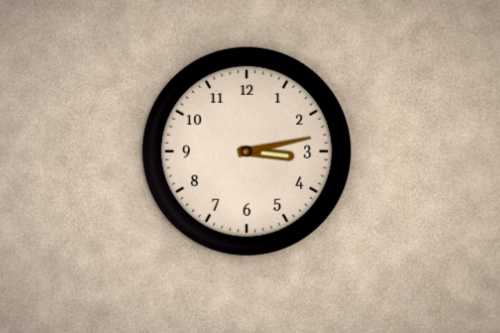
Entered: {"hour": 3, "minute": 13}
